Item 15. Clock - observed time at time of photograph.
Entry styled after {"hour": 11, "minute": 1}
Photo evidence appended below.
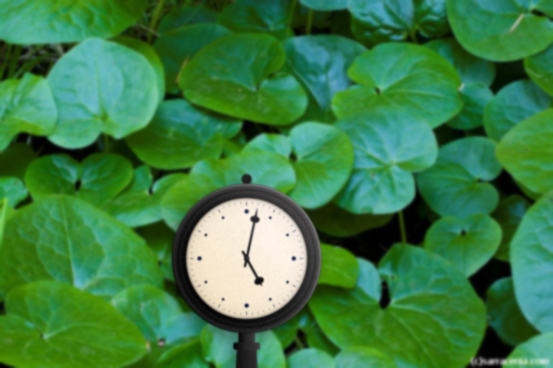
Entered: {"hour": 5, "minute": 2}
